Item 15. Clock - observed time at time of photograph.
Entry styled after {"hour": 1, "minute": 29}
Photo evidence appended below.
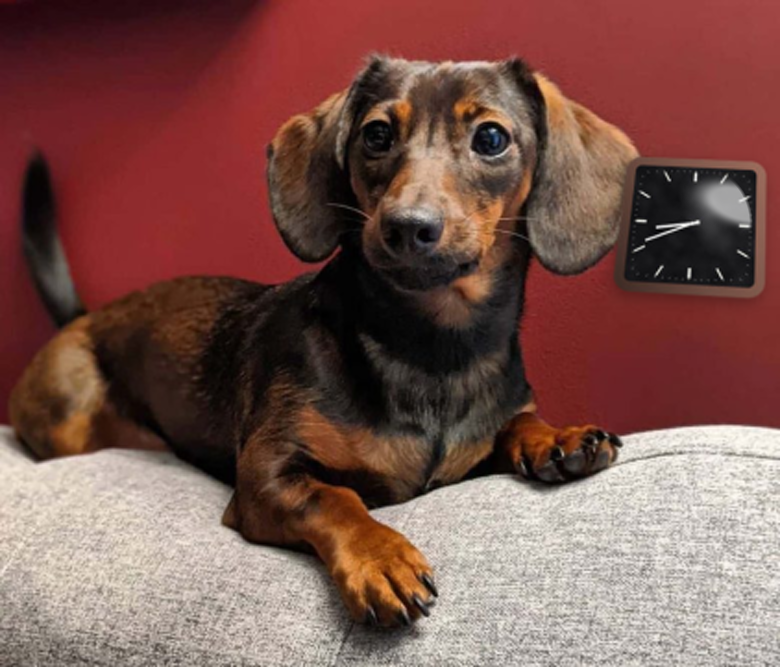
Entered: {"hour": 8, "minute": 41}
